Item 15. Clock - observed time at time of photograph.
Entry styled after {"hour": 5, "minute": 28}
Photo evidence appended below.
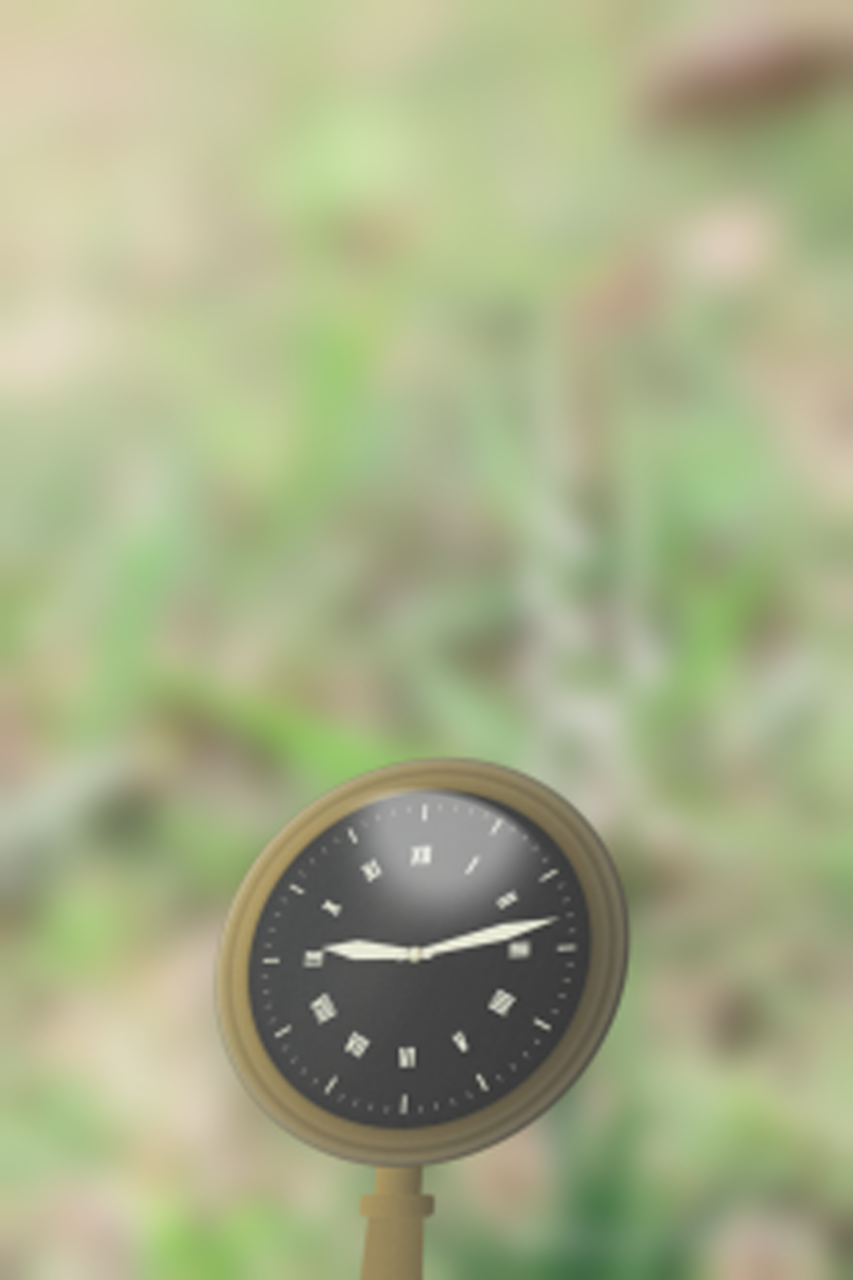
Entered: {"hour": 9, "minute": 13}
